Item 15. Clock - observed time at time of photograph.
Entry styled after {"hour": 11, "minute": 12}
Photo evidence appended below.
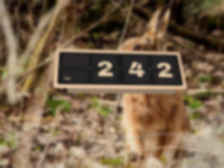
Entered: {"hour": 2, "minute": 42}
